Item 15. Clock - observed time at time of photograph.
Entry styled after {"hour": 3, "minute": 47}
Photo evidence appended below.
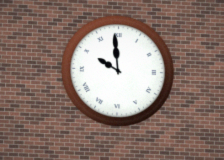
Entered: {"hour": 9, "minute": 59}
